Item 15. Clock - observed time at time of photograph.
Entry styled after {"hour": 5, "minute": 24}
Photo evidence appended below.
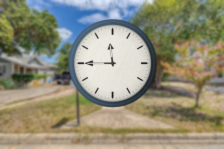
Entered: {"hour": 11, "minute": 45}
